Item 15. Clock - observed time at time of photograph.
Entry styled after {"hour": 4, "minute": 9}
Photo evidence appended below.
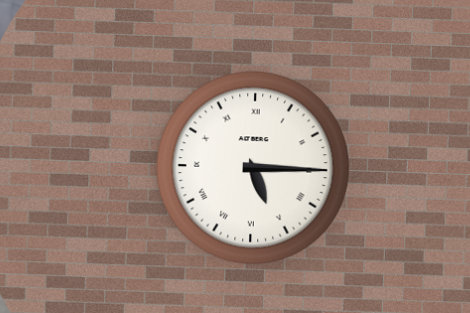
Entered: {"hour": 5, "minute": 15}
